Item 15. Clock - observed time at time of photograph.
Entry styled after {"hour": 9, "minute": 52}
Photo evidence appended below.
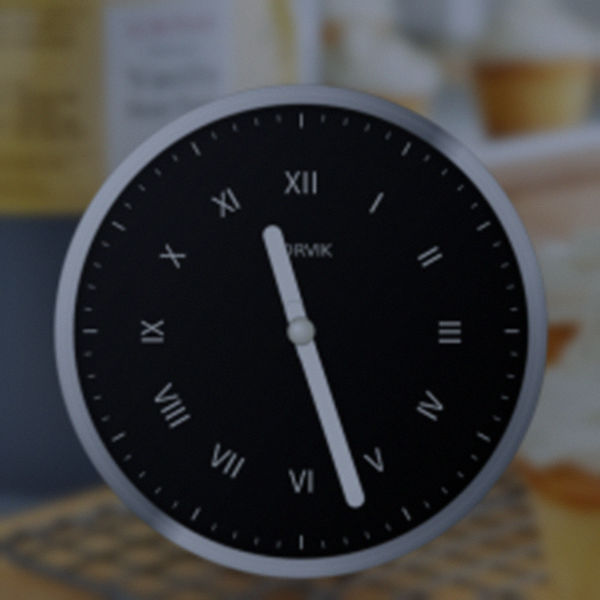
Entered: {"hour": 11, "minute": 27}
